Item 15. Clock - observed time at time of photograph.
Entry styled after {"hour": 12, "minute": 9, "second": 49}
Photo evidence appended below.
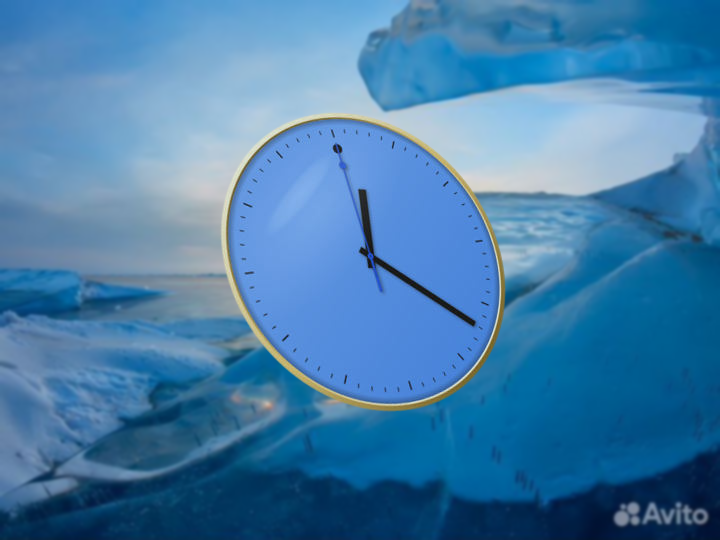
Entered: {"hour": 12, "minute": 22, "second": 0}
